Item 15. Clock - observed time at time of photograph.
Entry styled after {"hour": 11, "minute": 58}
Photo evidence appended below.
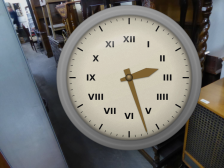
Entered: {"hour": 2, "minute": 27}
